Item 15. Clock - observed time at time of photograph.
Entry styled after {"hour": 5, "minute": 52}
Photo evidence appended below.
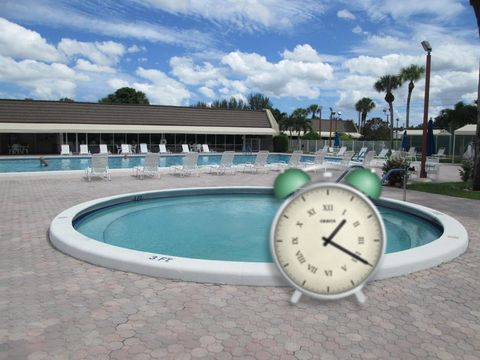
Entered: {"hour": 1, "minute": 20}
